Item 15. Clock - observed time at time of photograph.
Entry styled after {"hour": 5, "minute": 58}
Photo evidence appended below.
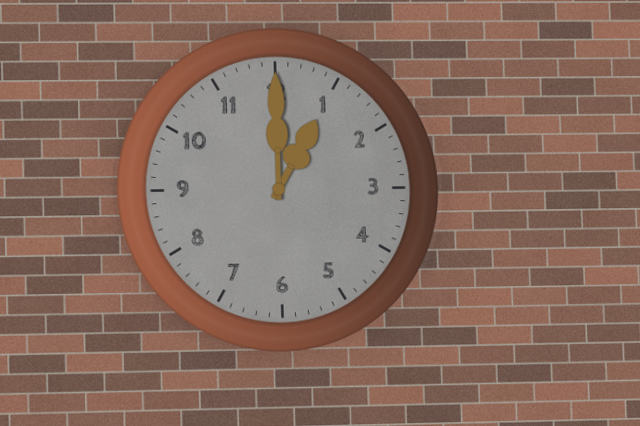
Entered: {"hour": 1, "minute": 0}
